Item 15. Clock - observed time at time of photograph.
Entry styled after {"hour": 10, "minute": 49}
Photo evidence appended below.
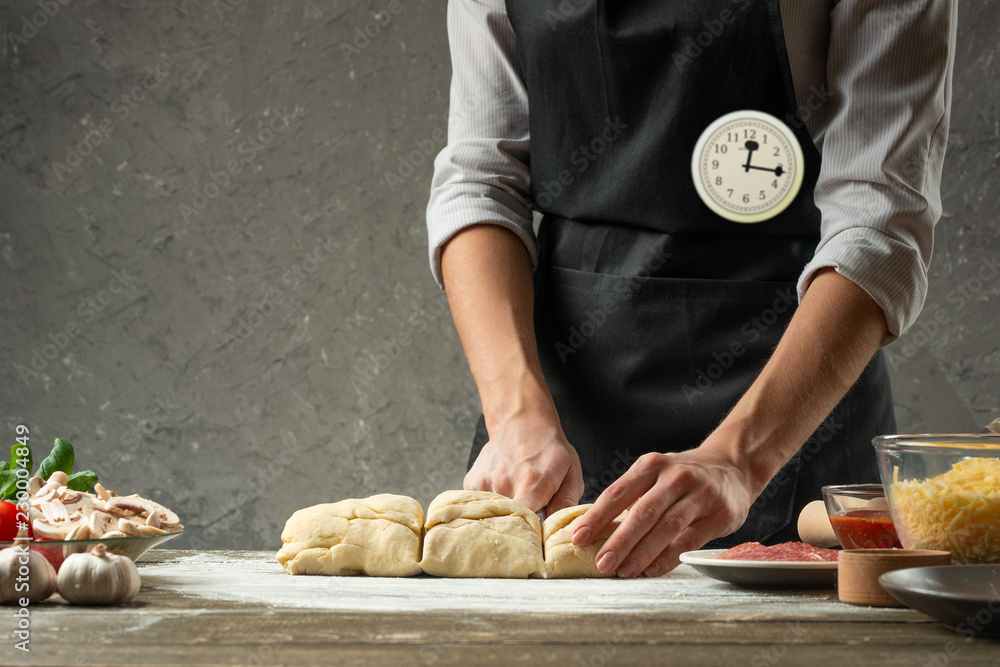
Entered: {"hour": 12, "minute": 16}
